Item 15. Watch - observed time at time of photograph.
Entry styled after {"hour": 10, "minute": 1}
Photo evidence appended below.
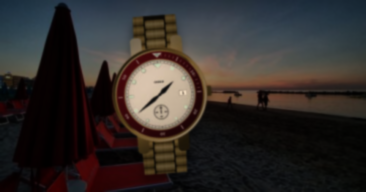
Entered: {"hour": 1, "minute": 39}
